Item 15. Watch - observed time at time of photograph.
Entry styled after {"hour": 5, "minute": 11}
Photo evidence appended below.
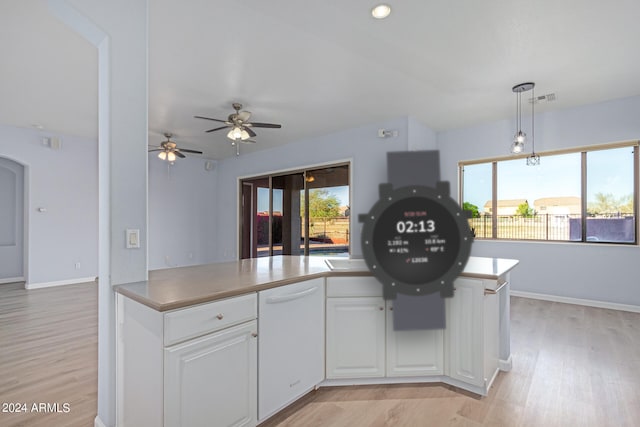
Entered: {"hour": 2, "minute": 13}
